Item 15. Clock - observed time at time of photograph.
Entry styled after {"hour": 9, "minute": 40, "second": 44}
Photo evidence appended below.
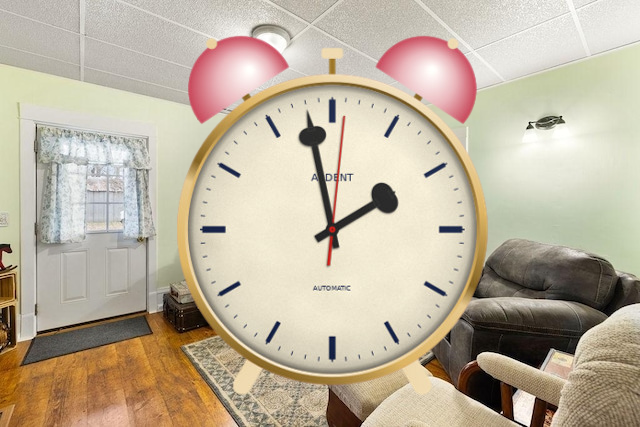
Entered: {"hour": 1, "minute": 58, "second": 1}
